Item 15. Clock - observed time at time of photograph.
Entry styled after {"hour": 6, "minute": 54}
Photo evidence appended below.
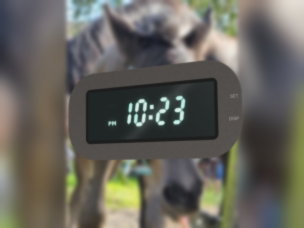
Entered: {"hour": 10, "minute": 23}
